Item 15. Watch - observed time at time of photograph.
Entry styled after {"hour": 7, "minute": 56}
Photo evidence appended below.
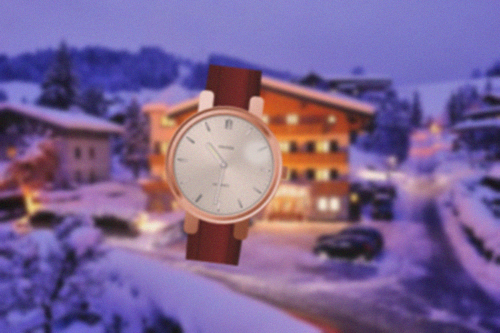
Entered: {"hour": 10, "minute": 31}
